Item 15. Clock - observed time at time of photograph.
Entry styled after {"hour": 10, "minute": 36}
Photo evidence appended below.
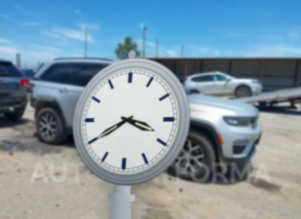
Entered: {"hour": 3, "minute": 40}
